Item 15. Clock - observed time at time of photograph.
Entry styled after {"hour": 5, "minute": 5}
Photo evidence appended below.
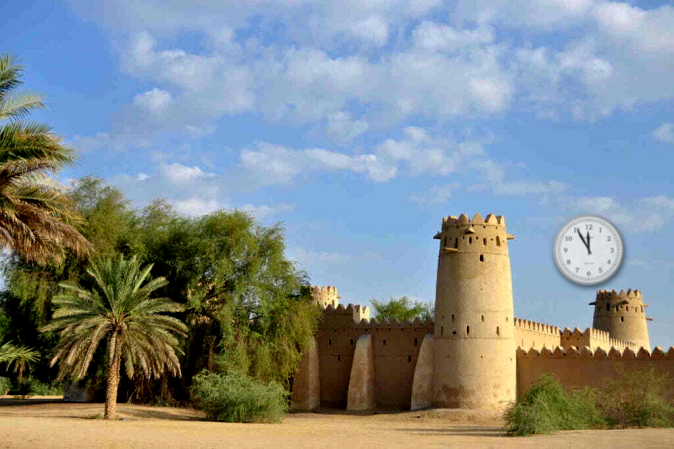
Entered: {"hour": 11, "minute": 55}
